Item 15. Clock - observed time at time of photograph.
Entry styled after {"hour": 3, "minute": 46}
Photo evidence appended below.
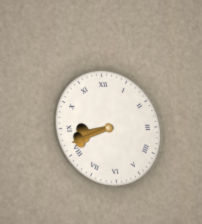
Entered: {"hour": 8, "minute": 42}
